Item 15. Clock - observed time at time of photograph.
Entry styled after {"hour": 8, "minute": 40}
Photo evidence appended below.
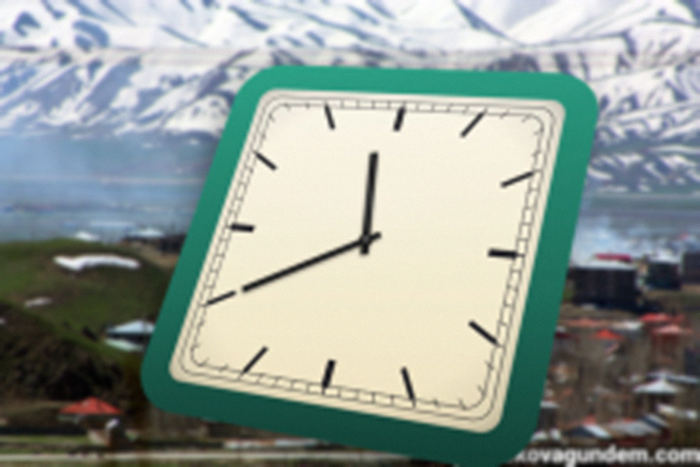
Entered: {"hour": 11, "minute": 40}
